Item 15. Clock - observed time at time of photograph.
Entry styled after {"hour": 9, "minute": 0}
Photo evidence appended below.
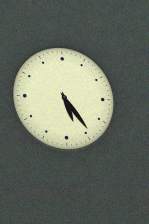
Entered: {"hour": 5, "minute": 24}
